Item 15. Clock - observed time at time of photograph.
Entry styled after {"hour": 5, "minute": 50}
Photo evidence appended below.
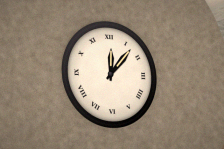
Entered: {"hour": 12, "minute": 7}
